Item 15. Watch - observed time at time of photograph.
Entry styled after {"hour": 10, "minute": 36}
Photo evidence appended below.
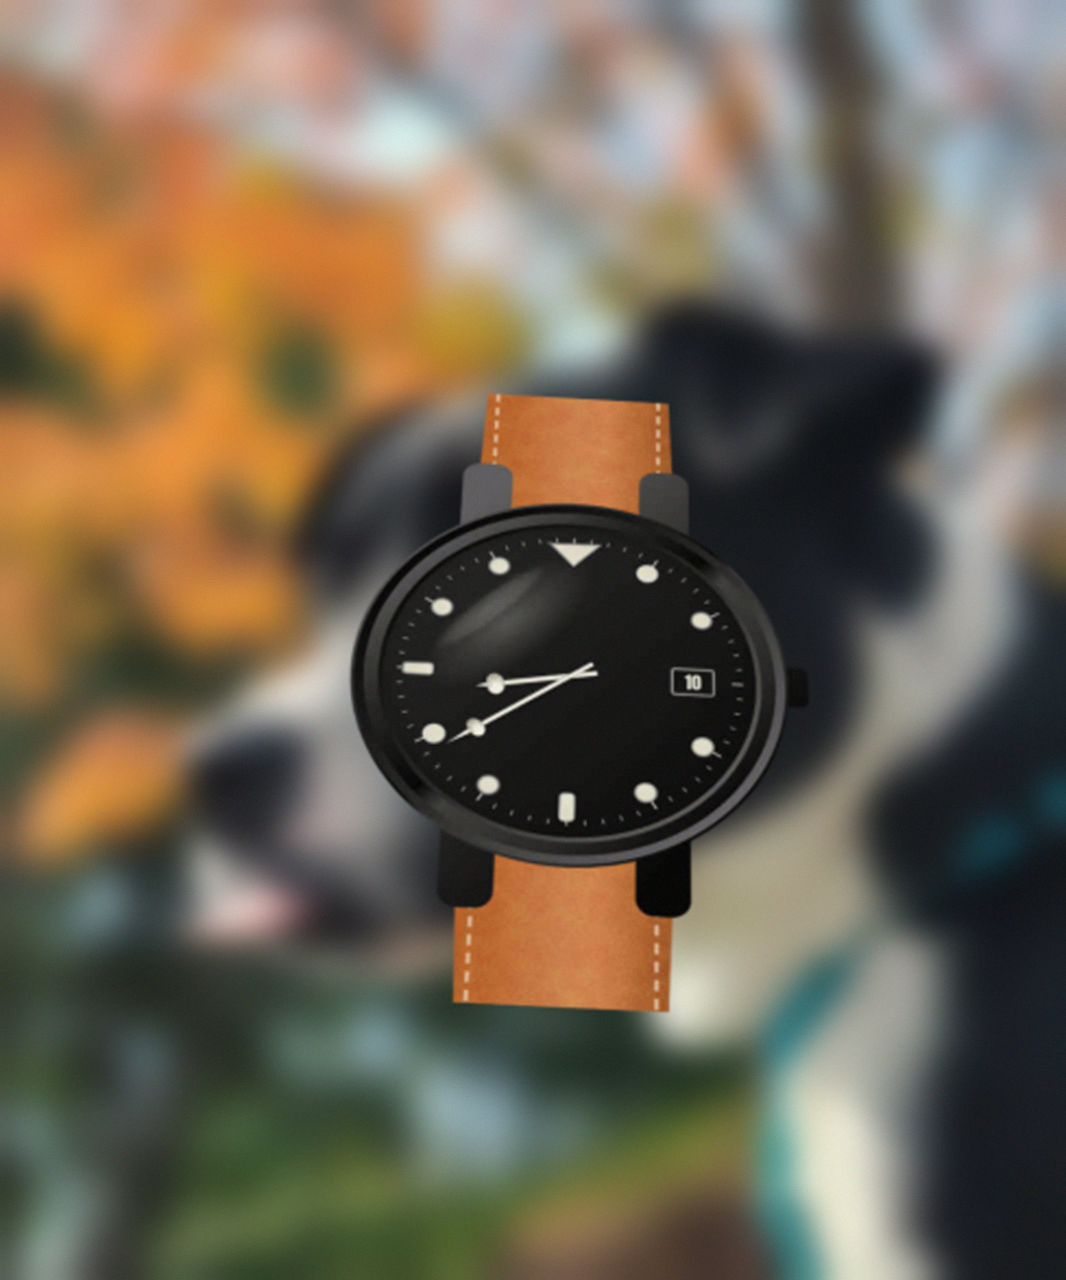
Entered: {"hour": 8, "minute": 39}
